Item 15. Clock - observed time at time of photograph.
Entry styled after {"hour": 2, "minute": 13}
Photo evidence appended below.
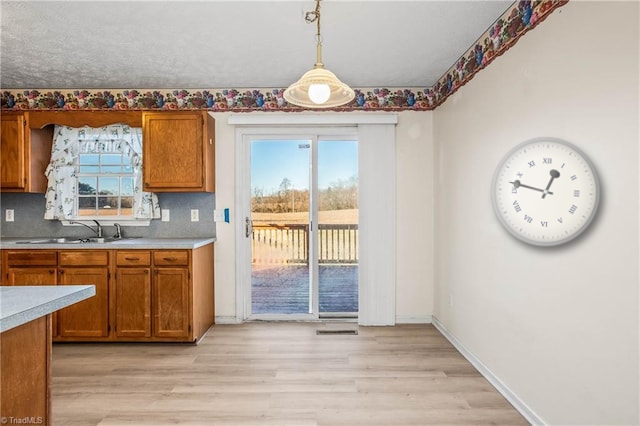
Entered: {"hour": 12, "minute": 47}
